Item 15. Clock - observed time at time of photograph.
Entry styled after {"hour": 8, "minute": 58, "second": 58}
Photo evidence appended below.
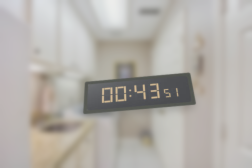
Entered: {"hour": 0, "minute": 43, "second": 51}
